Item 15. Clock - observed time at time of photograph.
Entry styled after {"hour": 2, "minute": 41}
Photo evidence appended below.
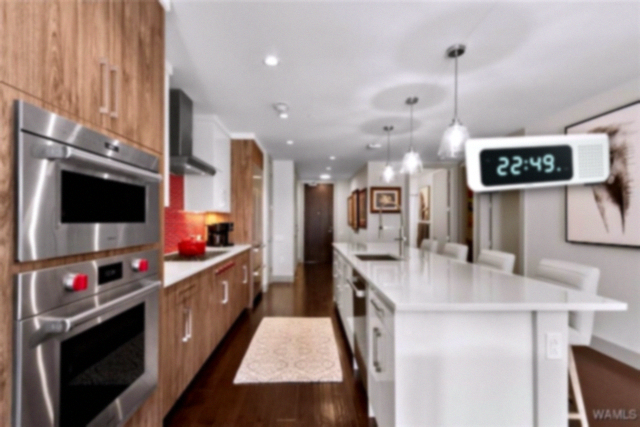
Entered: {"hour": 22, "minute": 49}
